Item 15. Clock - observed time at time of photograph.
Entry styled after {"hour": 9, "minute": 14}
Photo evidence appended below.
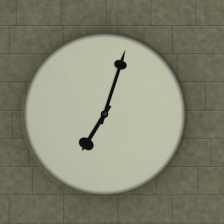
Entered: {"hour": 7, "minute": 3}
